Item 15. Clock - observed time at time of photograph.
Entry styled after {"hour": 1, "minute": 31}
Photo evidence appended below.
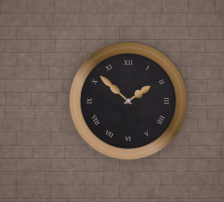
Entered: {"hour": 1, "minute": 52}
